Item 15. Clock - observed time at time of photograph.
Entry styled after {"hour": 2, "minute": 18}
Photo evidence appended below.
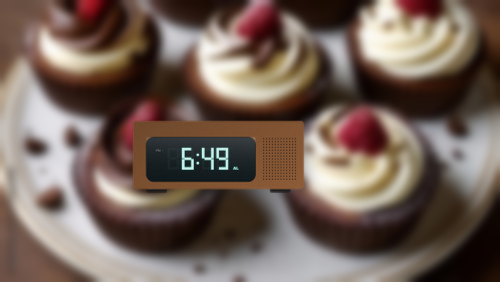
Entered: {"hour": 6, "minute": 49}
